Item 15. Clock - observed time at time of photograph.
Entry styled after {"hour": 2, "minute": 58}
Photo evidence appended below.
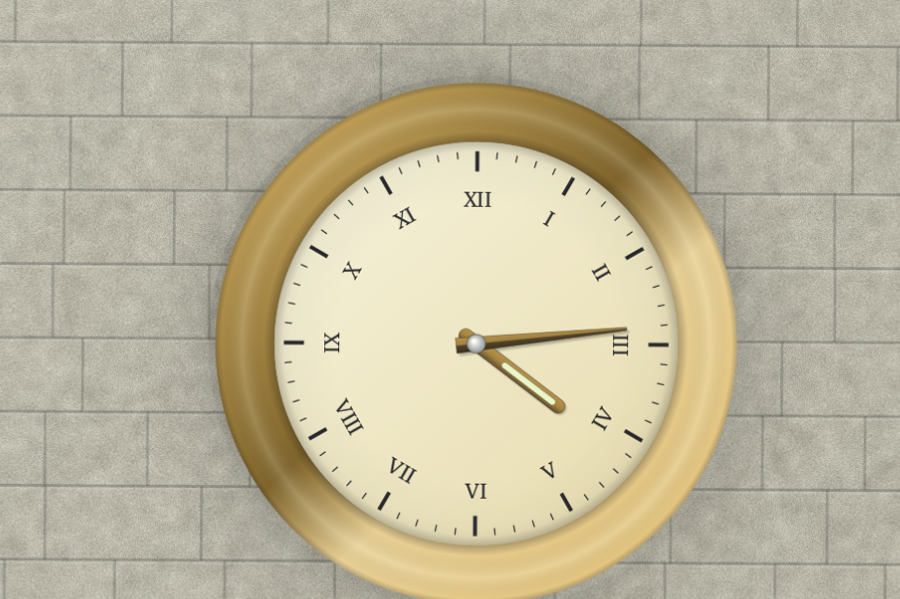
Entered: {"hour": 4, "minute": 14}
